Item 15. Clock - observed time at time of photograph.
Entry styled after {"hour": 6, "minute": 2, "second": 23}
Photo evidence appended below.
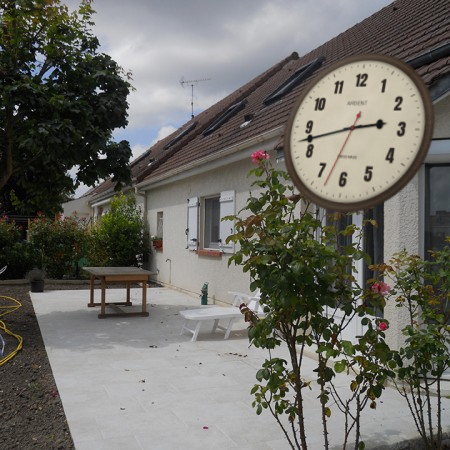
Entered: {"hour": 2, "minute": 42, "second": 33}
